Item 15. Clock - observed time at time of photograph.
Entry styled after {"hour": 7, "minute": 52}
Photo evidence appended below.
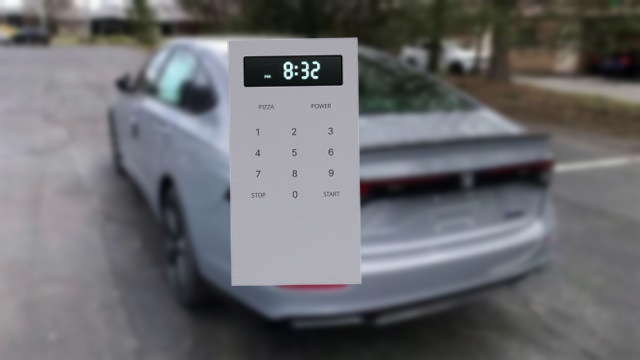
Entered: {"hour": 8, "minute": 32}
